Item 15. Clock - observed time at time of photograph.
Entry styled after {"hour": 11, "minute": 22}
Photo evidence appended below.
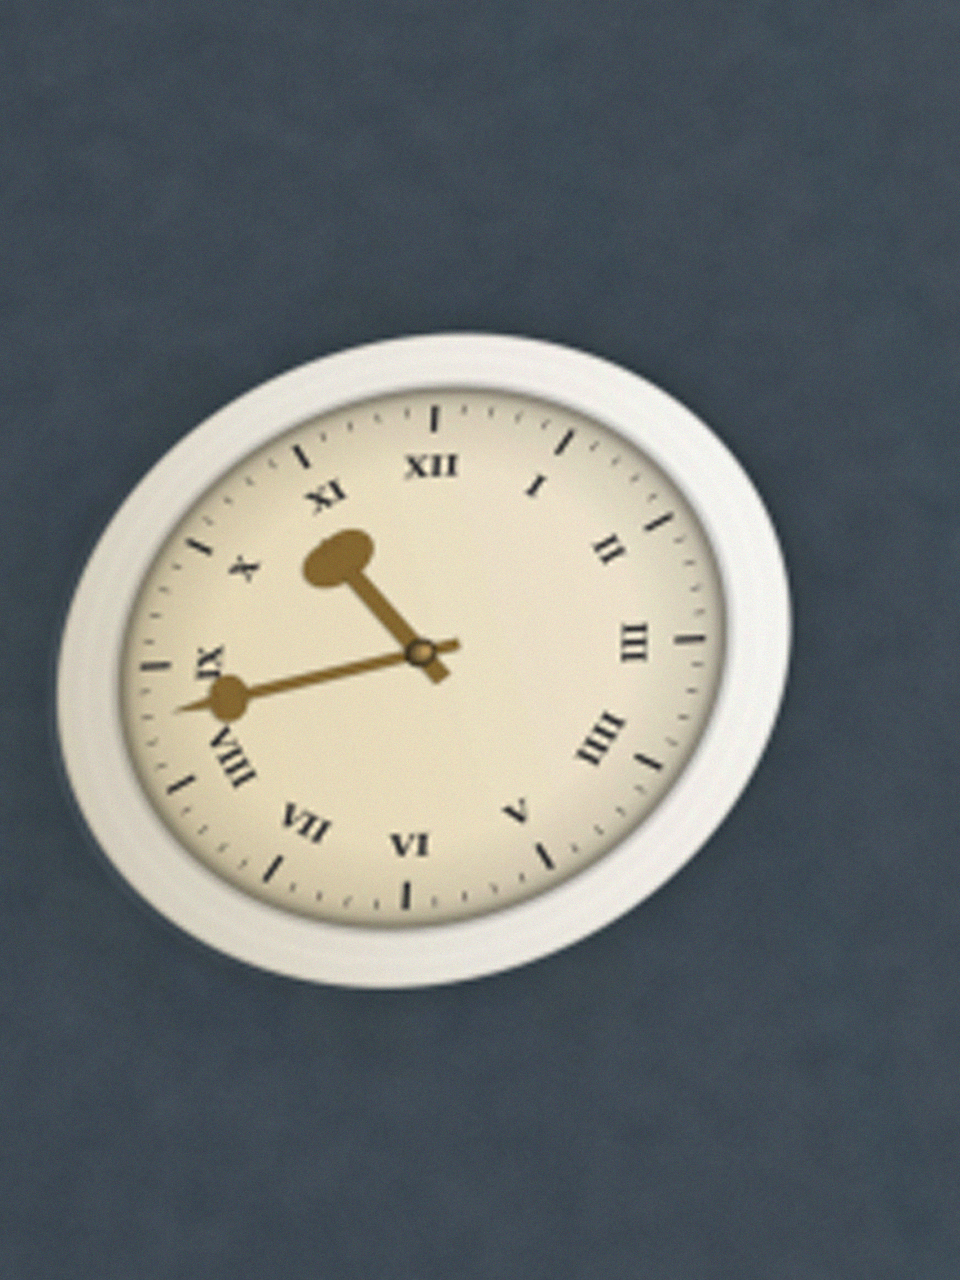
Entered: {"hour": 10, "minute": 43}
